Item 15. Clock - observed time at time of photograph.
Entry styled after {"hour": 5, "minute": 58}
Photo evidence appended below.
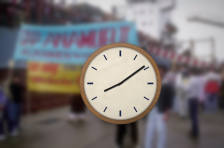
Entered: {"hour": 8, "minute": 9}
